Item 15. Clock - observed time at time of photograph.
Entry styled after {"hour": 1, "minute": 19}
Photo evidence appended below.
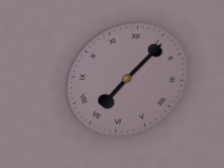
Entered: {"hour": 7, "minute": 6}
